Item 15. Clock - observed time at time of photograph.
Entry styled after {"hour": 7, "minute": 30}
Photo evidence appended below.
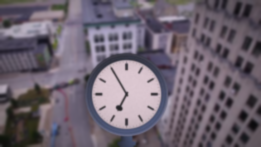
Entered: {"hour": 6, "minute": 55}
